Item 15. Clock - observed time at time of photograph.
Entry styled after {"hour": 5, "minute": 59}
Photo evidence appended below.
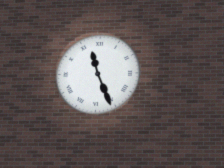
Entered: {"hour": 11, "minute": 26}
